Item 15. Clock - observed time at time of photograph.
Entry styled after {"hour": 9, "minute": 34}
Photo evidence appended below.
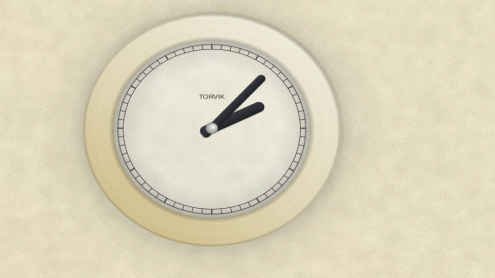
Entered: {"hour": 2, "minute": 7}
